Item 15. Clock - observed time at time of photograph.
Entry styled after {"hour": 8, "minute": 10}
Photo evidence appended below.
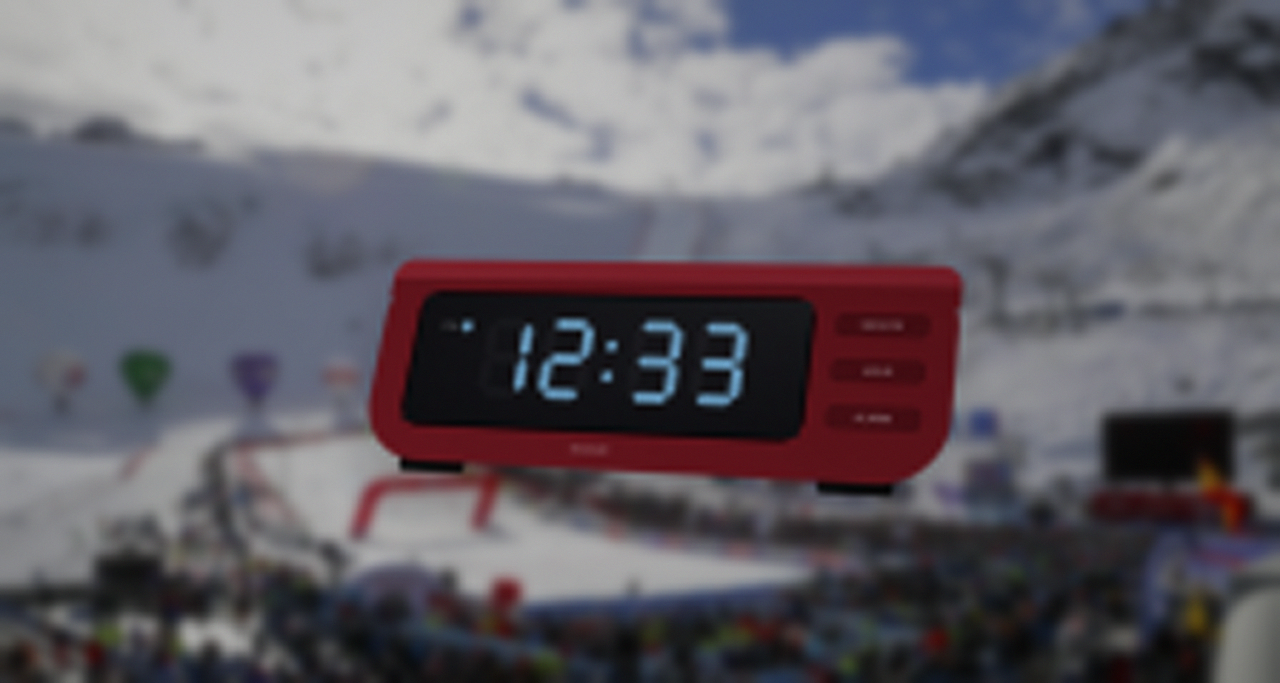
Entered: {"hour": 12, "minute": 33}
